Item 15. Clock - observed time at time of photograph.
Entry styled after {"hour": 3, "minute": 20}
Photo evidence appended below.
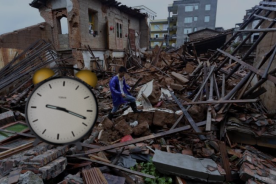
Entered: {"hour": 9, "minute": 18}
